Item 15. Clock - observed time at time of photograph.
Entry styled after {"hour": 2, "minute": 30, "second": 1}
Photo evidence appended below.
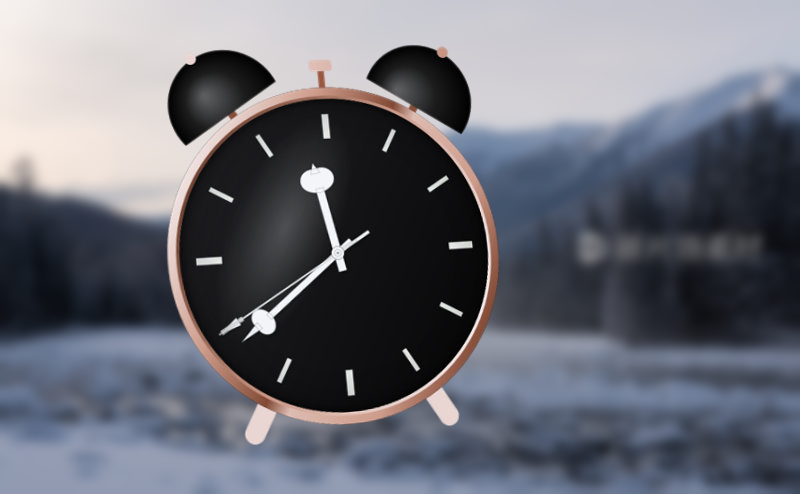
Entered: {"hour": 11, "minute": 38, "second": 40}
